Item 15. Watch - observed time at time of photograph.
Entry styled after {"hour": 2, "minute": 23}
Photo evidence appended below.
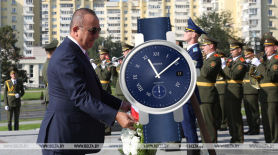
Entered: {"hour": 11, "minute": 9}
